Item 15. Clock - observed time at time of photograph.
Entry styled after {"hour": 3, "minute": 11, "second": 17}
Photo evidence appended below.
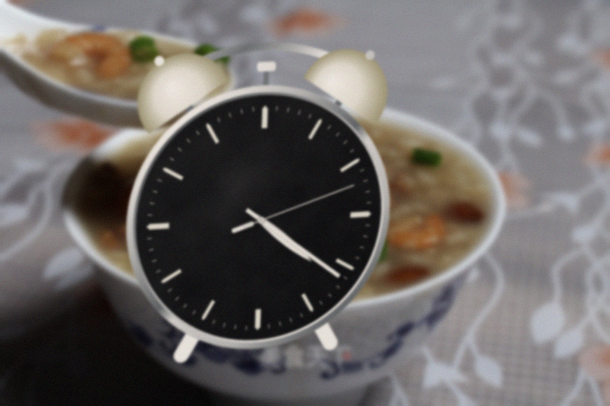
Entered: {"hour": 4, "minute": 21, "second": 12}
